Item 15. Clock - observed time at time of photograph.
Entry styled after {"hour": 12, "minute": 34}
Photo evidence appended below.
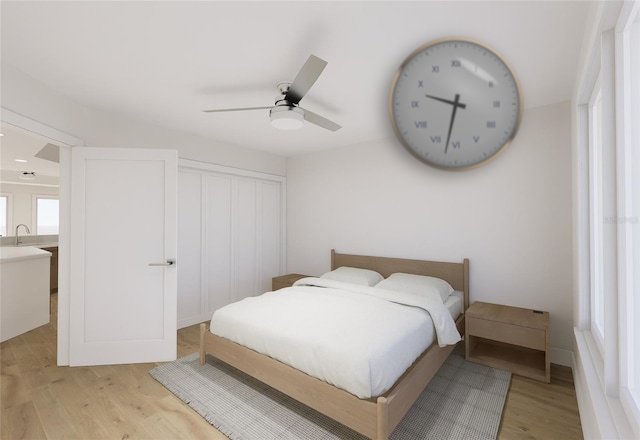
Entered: {"hour": 9, "minute": 32}
